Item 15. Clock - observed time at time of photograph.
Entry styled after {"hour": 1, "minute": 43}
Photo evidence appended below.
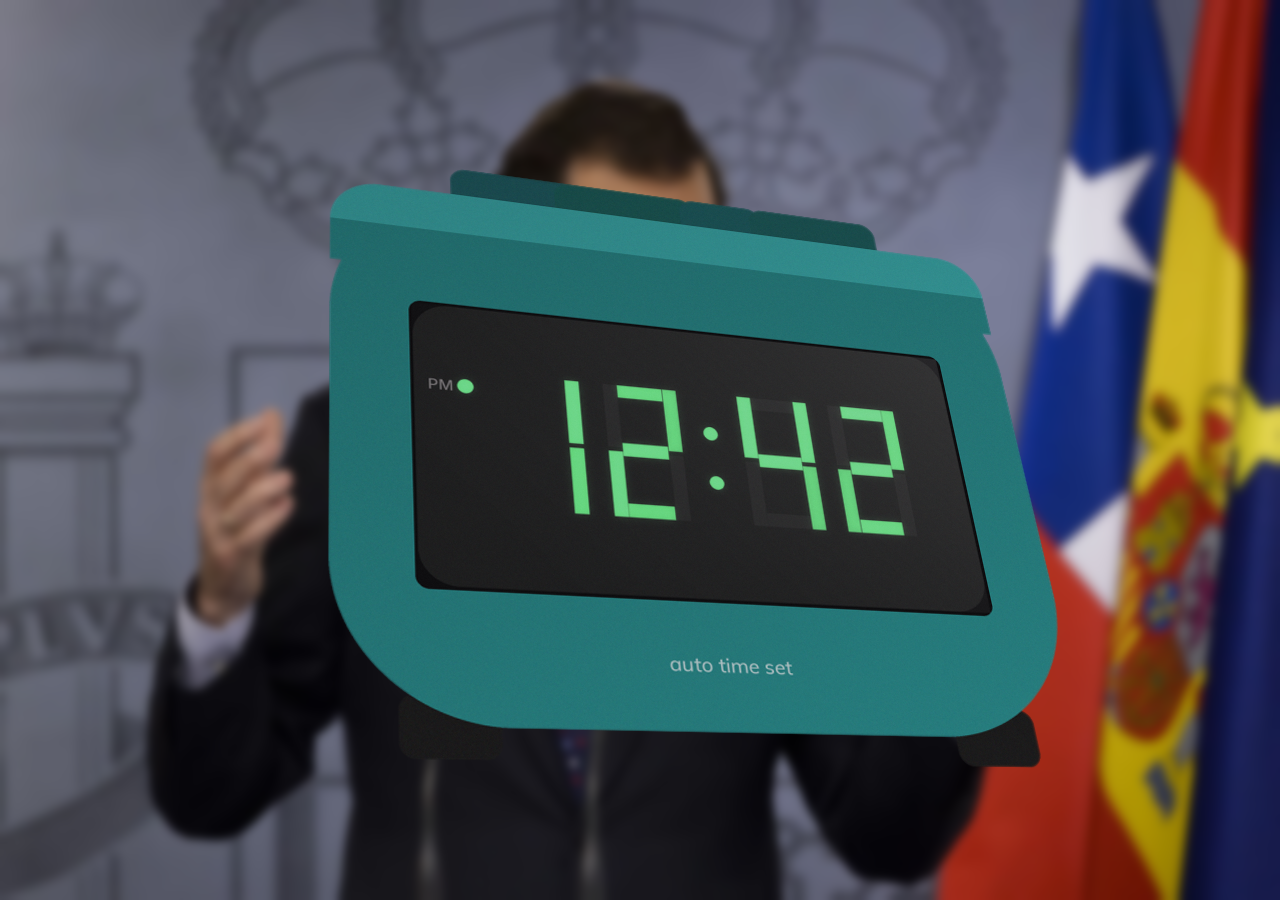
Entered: {"hour": 12, "minute": 42}
